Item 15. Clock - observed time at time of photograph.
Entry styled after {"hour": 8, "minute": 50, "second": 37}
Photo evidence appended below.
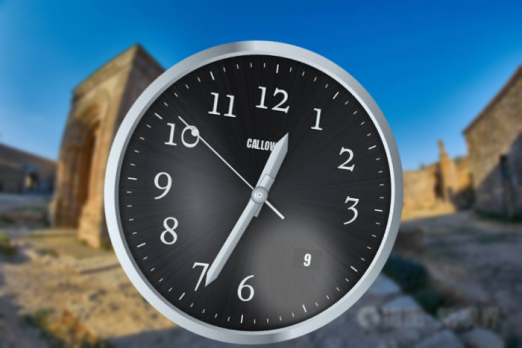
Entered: {"hour": 12, "minute": 33, "second": 51}
